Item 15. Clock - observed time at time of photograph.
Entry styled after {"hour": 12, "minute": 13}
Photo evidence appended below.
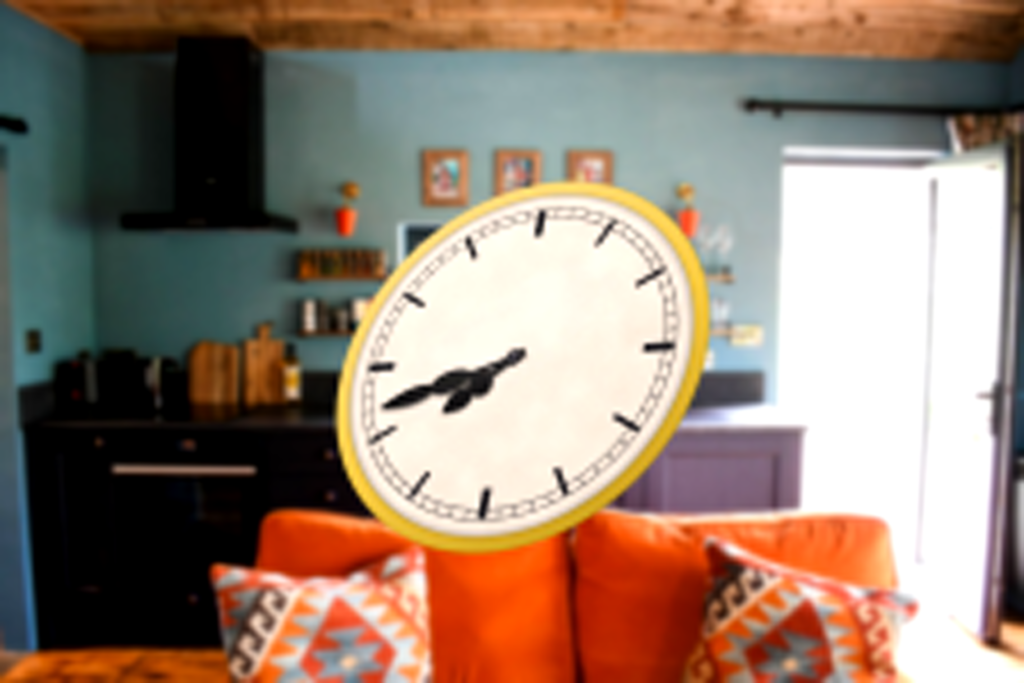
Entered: {"hour": 7, "minute": 42}
